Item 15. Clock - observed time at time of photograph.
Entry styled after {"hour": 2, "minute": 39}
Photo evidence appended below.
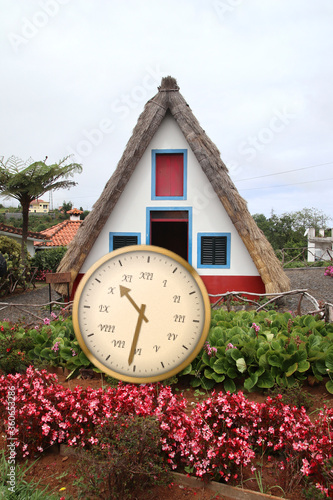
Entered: {"hour": 10, "minute": 31}
